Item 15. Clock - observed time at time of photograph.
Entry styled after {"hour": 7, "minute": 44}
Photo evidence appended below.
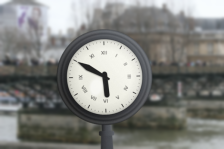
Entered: {"hour": 5, "minute": 50}
